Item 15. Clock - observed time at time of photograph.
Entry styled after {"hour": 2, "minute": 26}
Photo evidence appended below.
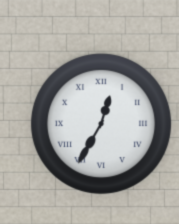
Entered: {"hour": 12, "minute": 35}
